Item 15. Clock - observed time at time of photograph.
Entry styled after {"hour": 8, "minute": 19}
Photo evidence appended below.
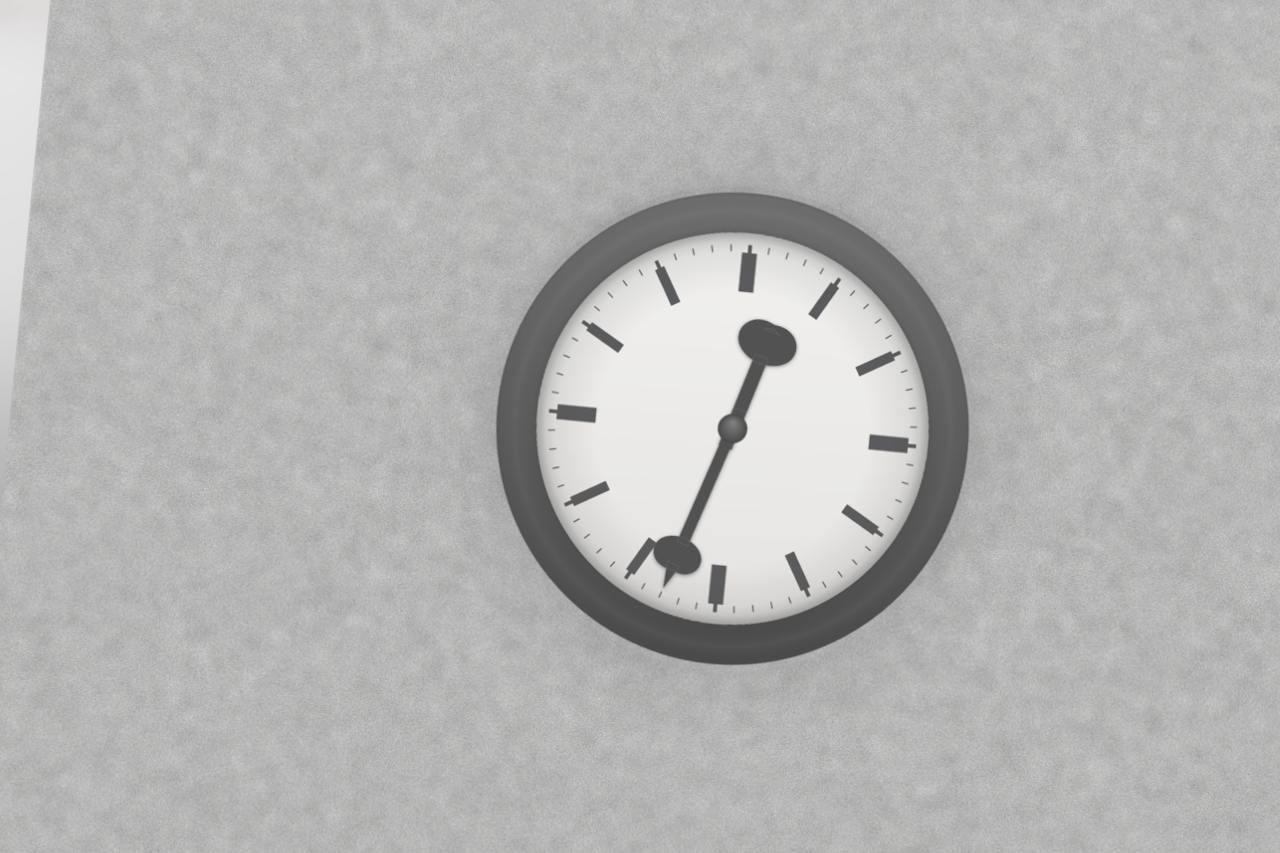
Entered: {"hour": 12, "minute": 33}
